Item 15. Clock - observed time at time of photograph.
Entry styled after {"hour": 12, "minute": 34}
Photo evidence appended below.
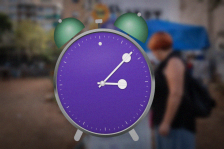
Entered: {"hour": 3, "minute": 8}
